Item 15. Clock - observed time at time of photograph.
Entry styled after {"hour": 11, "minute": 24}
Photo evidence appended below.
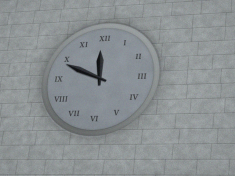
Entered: {"hour": 11, "minute": 49}
